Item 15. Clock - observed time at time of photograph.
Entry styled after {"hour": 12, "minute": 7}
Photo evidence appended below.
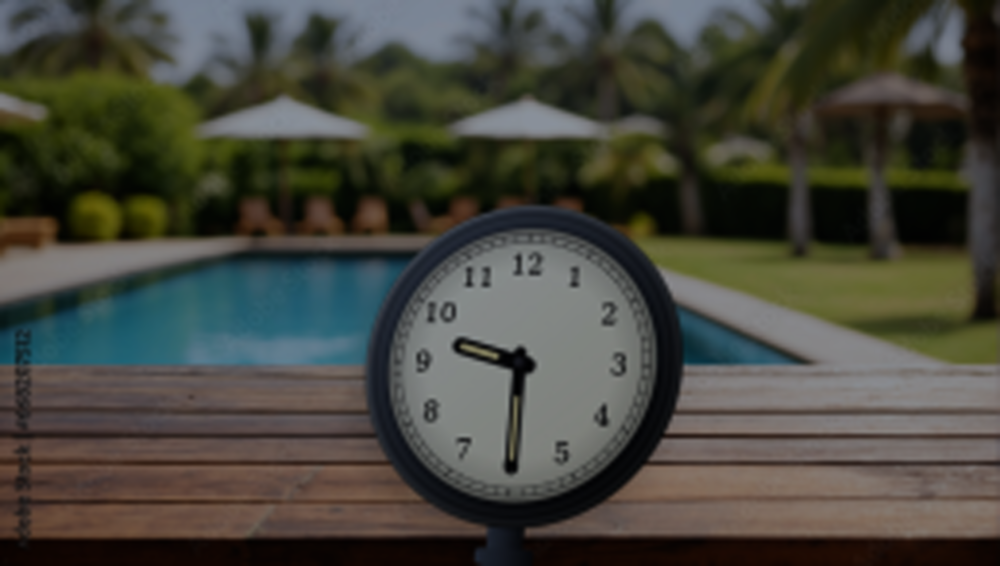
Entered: {"hour": 9, "minute": 30}
